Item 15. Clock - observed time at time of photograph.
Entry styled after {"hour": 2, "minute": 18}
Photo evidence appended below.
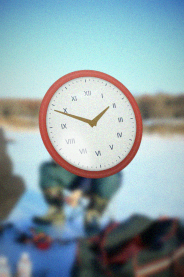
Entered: {"hour": 1, "minute": 49}
